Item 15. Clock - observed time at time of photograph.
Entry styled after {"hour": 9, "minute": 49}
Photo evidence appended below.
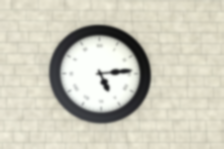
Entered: {"hour": 5, "minute": 14}
